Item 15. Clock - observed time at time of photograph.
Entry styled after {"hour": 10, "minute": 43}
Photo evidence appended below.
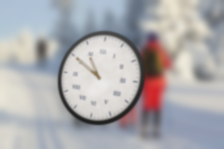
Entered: {"hour": 10, "minute": 50}
